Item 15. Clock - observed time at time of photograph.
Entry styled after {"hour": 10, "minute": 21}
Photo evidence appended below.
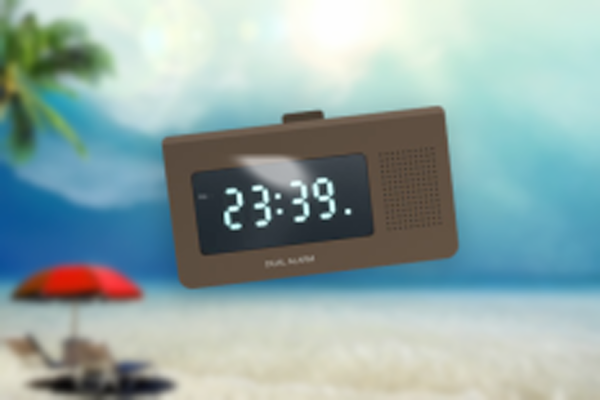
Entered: {"hour": 23, "minute": 39}
